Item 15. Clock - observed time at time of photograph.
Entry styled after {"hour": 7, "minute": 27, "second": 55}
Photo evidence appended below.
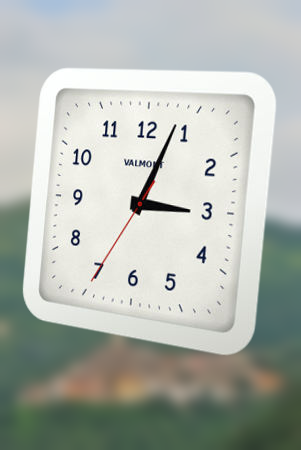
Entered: {"hour": 3, "minute": 3, "second": 35}
